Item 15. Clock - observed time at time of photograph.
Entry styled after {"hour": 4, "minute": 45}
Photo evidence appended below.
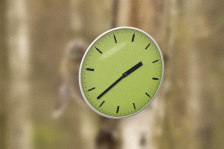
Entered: {"hour": 1, "minute": 37}
